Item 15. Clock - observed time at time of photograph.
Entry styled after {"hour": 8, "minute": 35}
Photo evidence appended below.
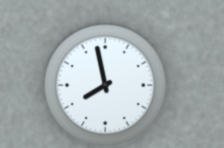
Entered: {"hour": 7, "minute": 58}
